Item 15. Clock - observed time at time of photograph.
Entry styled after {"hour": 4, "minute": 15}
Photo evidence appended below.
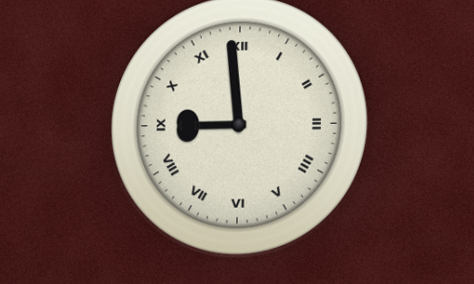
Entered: {"hour": 8, "minute": 59}
